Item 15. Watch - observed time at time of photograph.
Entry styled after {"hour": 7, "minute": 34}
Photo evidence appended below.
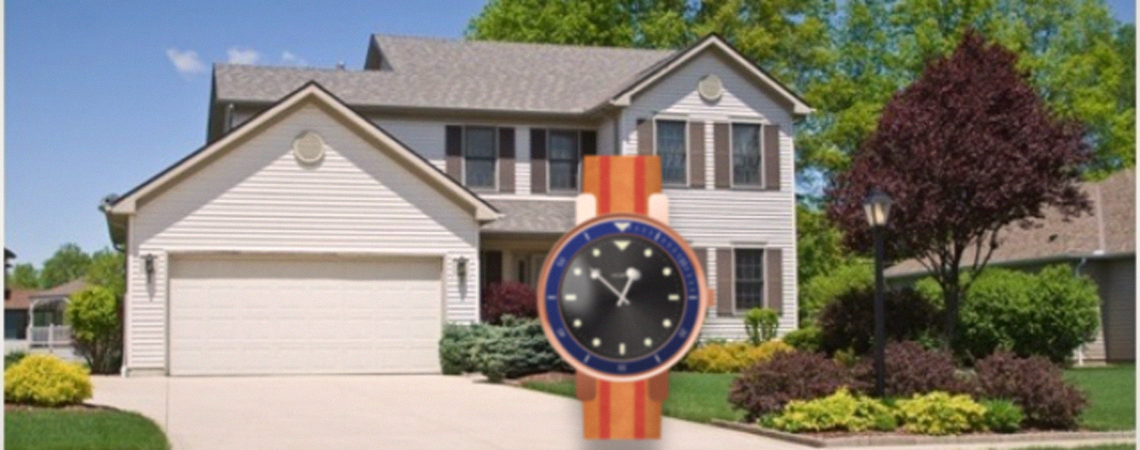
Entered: {"hour": 12, "minute": 52}
